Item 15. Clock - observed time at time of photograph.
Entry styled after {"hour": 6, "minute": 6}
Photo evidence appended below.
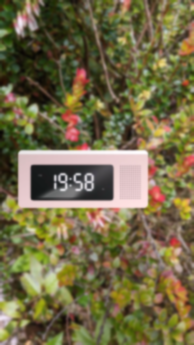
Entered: {"hour": 19, "minute": 58}
